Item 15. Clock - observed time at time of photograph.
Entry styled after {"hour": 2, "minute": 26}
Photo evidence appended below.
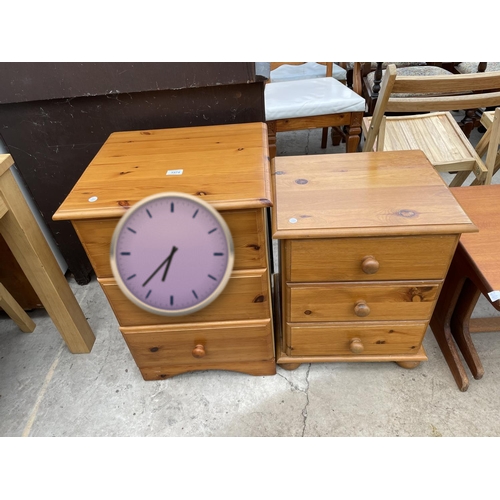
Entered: {"hour": 6, "minute": 37}
